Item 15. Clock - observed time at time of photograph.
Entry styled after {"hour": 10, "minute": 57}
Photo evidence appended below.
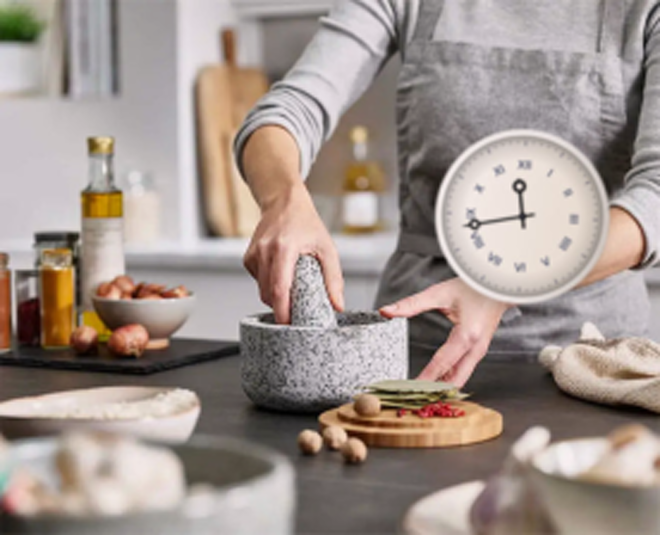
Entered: {"hour": 11, "minute": 43}
